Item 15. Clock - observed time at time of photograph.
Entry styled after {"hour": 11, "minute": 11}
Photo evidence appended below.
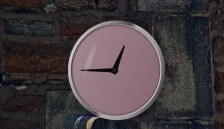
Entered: {"hour": 12, "minute": 45}
